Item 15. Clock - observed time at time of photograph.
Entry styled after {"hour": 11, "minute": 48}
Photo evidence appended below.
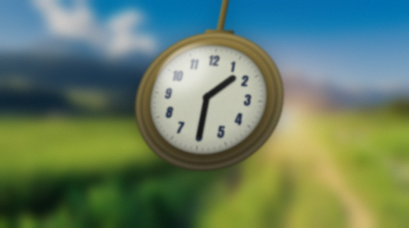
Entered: {"hour": 1, "minute": 30}
